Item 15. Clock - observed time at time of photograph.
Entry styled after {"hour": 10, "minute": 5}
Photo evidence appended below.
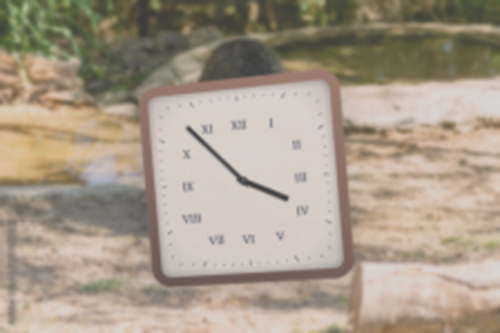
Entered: {"hour": 3, "minute": 53}
